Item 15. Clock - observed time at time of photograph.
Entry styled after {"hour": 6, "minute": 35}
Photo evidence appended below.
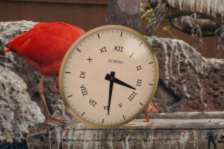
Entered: {"hour": 3, "minute": 29}
